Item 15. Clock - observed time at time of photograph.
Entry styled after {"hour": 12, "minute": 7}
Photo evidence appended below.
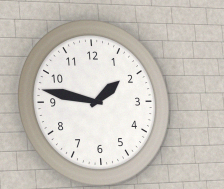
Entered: {"hour": 1, "minute": 47}
